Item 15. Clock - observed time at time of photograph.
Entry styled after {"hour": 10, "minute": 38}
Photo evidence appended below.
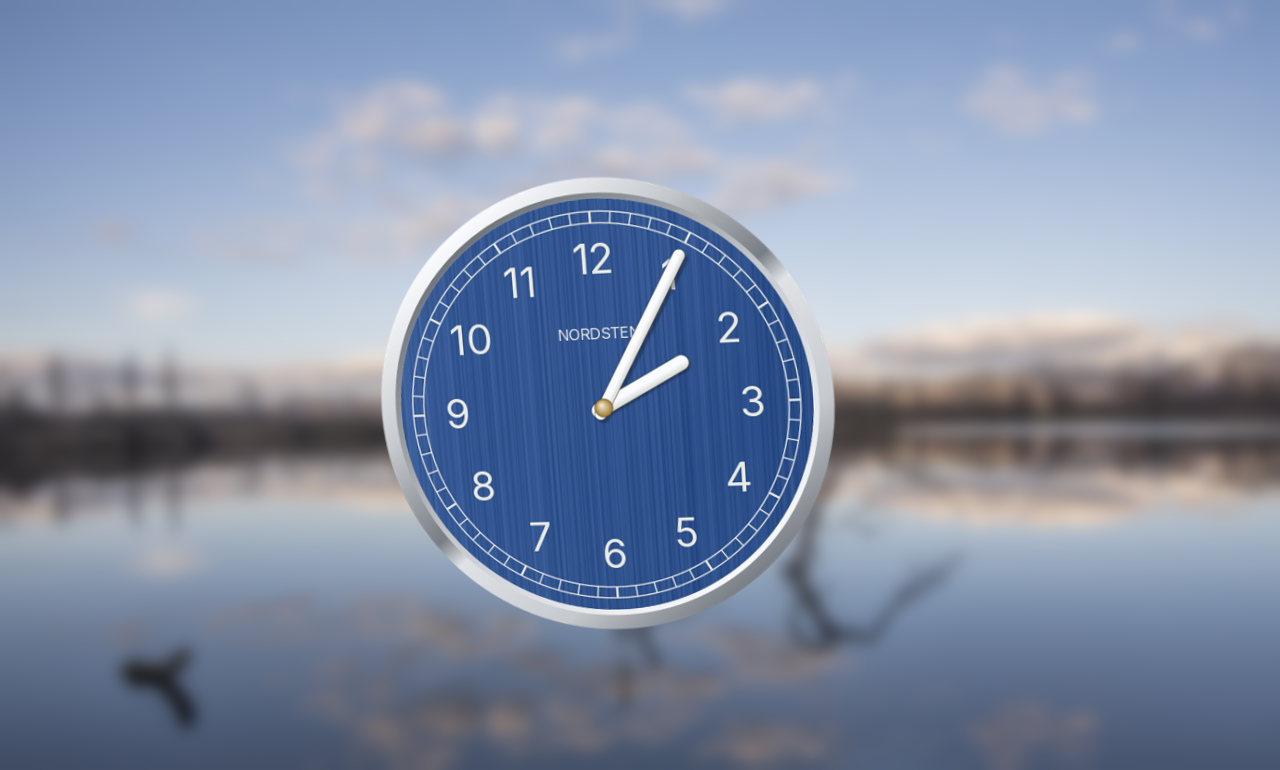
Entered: {"hour": 2, "minute": 5}
